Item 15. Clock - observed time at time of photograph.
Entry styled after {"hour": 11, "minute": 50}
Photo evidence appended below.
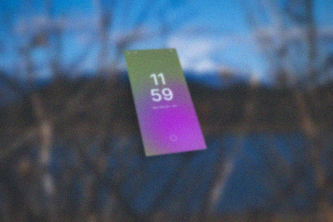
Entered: {"hour": 11, "minute": 59}
